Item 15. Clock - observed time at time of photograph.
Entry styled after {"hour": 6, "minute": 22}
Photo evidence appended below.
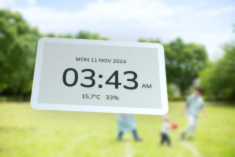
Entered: {"hour": 3, "minute": 43}
